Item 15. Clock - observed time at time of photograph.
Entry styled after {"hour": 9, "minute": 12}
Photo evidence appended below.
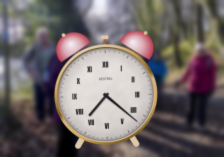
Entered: {"hour": 7, "minute": 22}
